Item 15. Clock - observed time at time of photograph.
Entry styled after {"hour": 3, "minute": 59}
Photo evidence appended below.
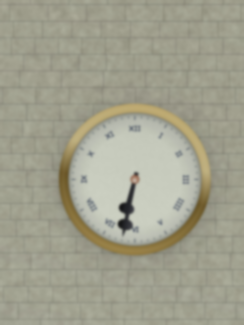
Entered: {"hour": 6, "minute": 32}
